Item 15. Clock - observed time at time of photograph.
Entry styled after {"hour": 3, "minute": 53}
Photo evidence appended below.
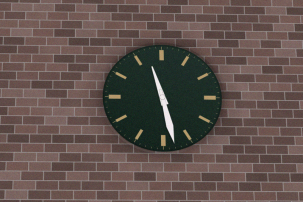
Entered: {"hour": 11, "minute": 28}
